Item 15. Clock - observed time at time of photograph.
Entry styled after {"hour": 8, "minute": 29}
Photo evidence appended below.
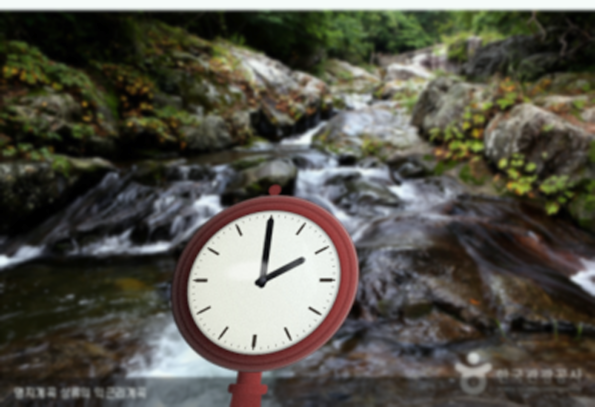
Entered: {"hour": 2, "minute": 0}
